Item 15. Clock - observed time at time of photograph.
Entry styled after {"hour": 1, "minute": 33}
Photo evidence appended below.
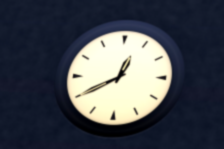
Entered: {"hour": 12, "minute": 40}
